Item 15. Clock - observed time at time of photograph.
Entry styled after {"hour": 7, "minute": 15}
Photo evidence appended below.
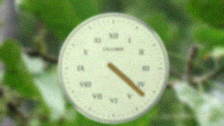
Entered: {"hour": 4, "minute": 22}
